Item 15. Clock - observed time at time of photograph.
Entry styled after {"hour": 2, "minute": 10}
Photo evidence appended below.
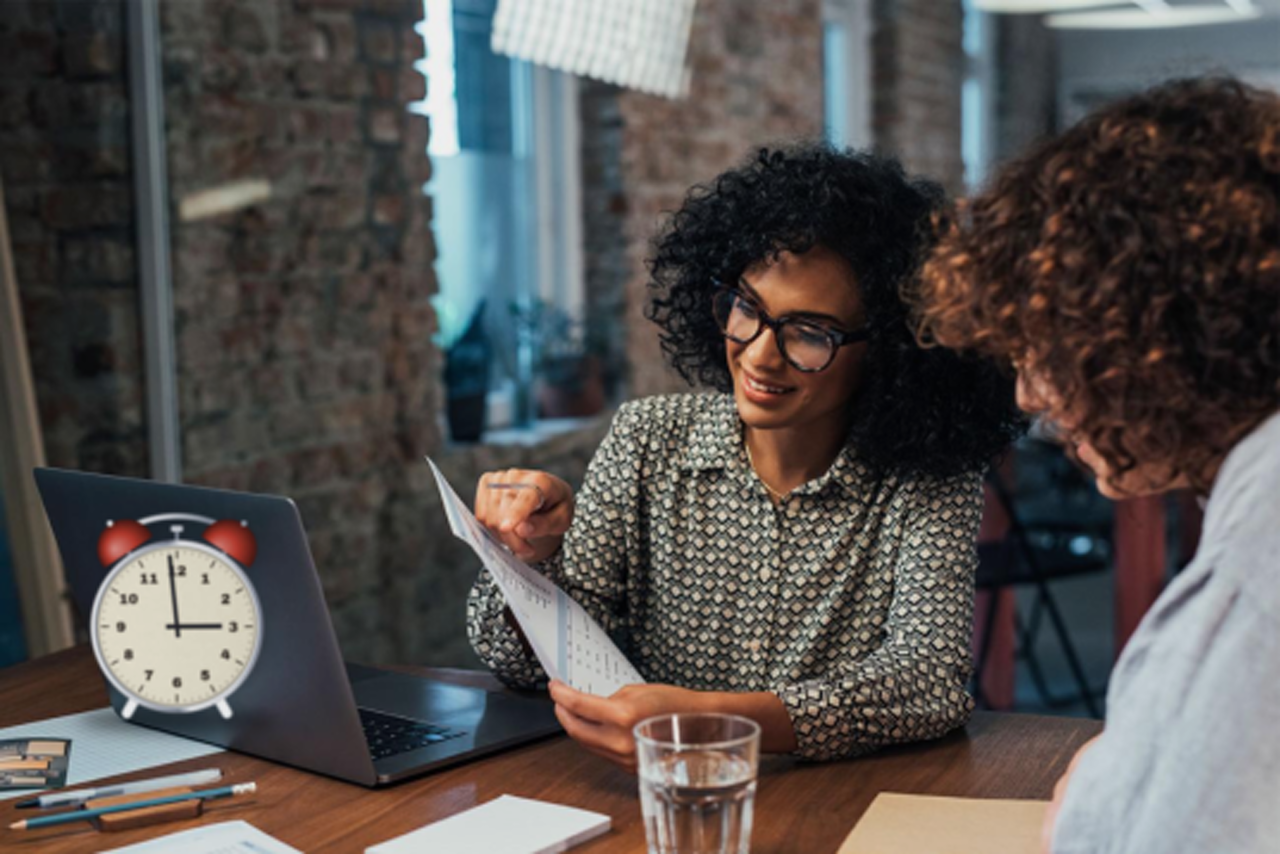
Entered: {"hour": 2, "minute": 59}
